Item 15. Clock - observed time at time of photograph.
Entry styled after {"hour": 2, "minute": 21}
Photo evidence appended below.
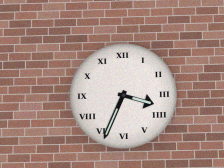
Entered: {"hour": 3, "minute": 34}
